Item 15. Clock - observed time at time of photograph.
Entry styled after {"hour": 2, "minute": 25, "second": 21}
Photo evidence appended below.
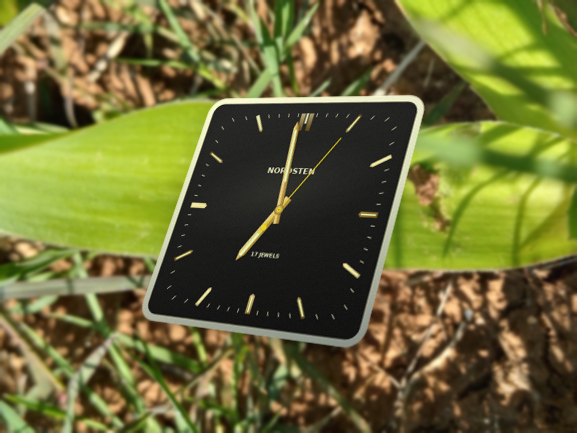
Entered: {"hour": 6, "minute": 59, "second": 5}
